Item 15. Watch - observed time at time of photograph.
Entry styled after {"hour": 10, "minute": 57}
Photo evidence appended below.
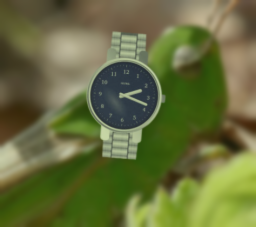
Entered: {"hour": 2, "minute": 18}
